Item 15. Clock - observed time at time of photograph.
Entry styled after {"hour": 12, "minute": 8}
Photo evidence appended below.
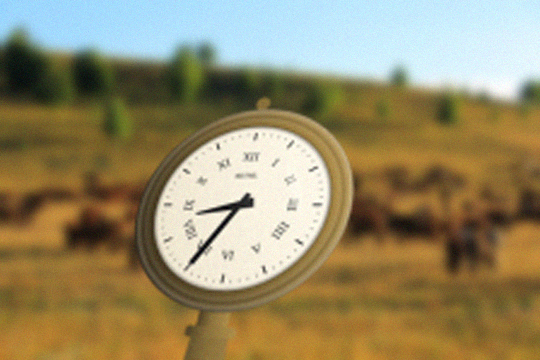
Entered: {"hour": 8, "minute": 35}
